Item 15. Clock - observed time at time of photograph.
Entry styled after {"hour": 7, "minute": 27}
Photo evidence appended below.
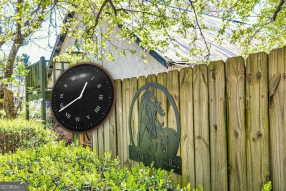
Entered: {"hour": 12, "minute": 39}
